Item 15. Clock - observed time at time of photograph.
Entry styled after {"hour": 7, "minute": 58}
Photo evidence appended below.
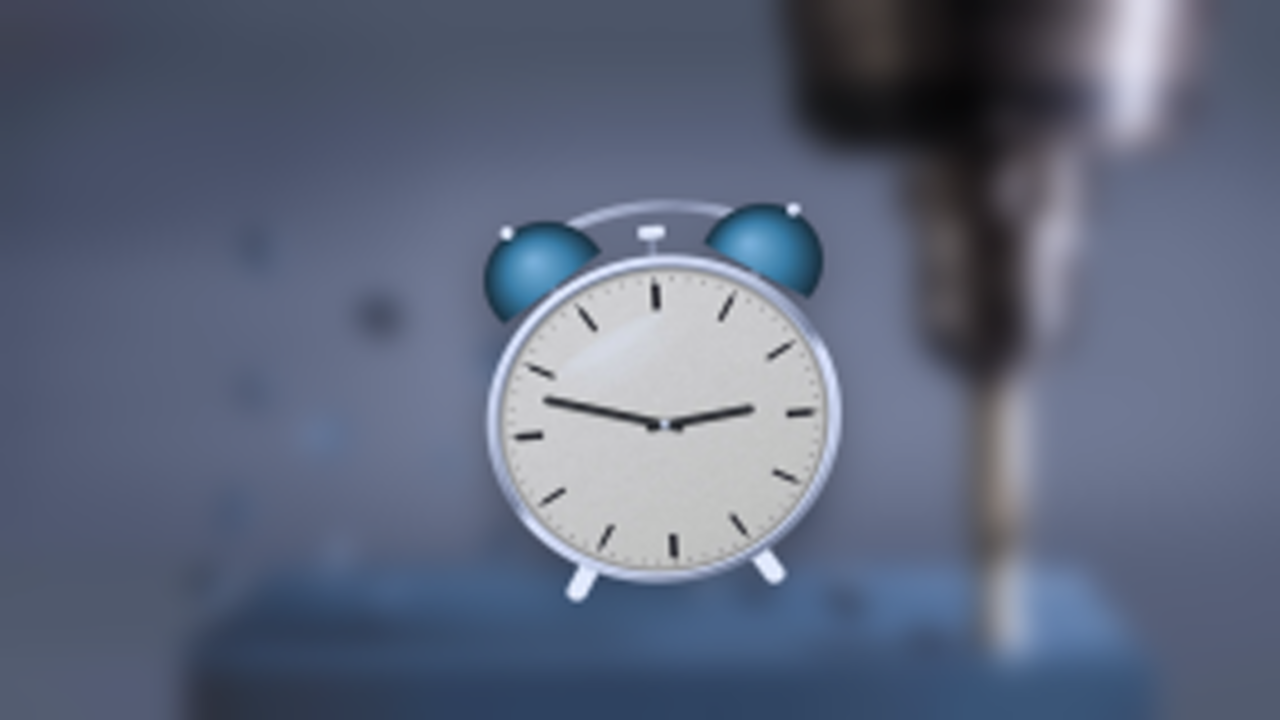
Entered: {"hour": 2, "minute": 48}
